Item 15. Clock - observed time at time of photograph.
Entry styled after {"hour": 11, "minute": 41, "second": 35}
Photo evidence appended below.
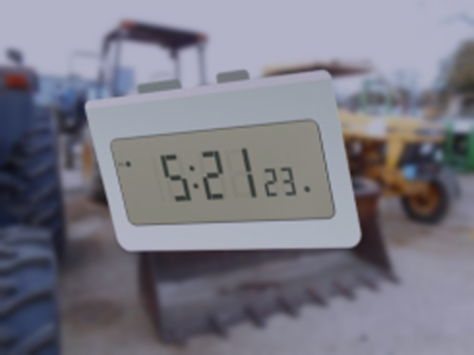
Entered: {"hour": 5, "minute": 21, "second": 23}
